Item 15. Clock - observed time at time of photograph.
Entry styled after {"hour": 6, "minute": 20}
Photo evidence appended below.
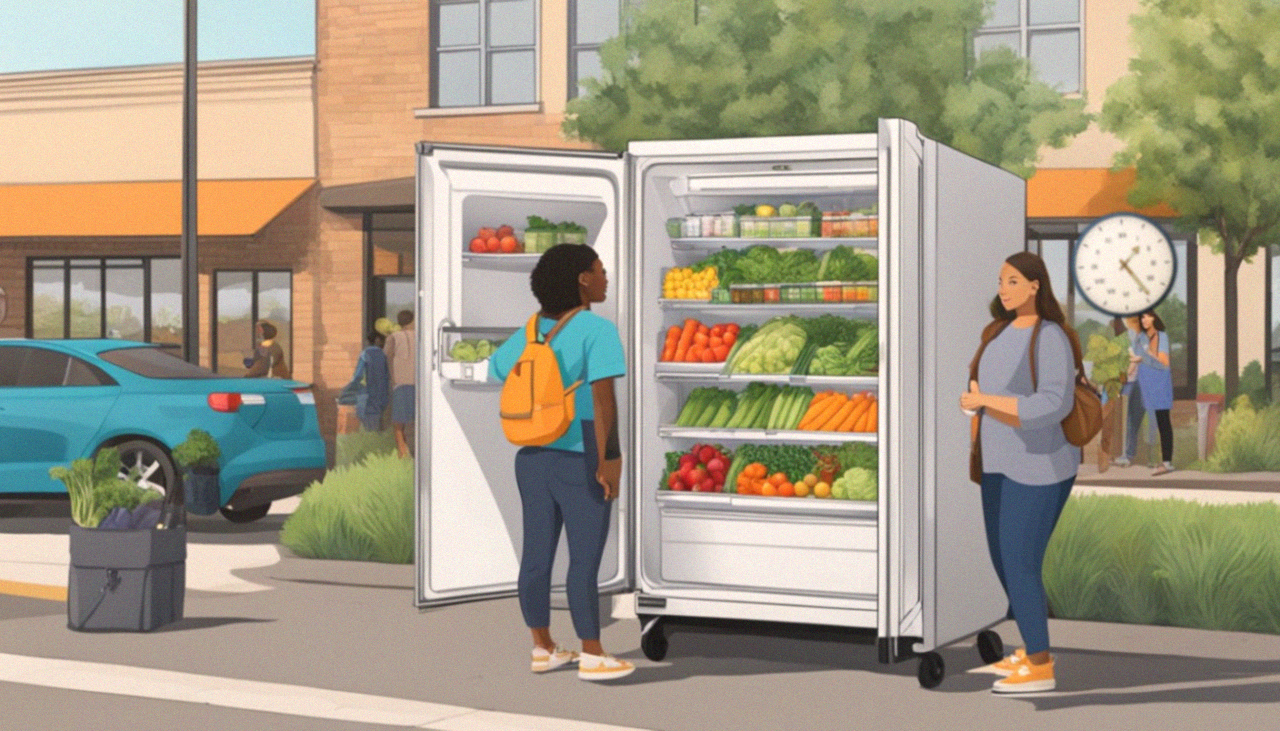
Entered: {"hour": 1, "minute": 24}
